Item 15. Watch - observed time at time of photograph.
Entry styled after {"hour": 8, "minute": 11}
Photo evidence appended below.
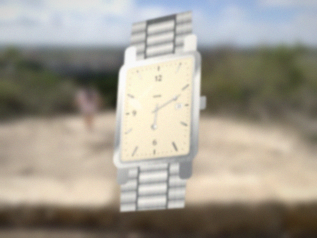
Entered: {"hour": 6, "minute": 11}
